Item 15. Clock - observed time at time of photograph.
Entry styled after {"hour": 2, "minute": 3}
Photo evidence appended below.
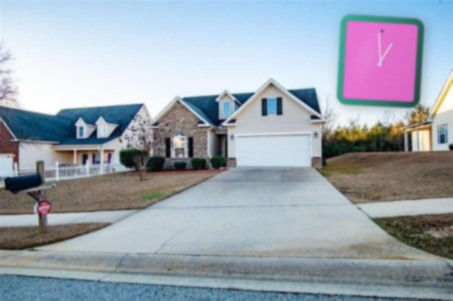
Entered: {"hour": 12, "minute": 59}
